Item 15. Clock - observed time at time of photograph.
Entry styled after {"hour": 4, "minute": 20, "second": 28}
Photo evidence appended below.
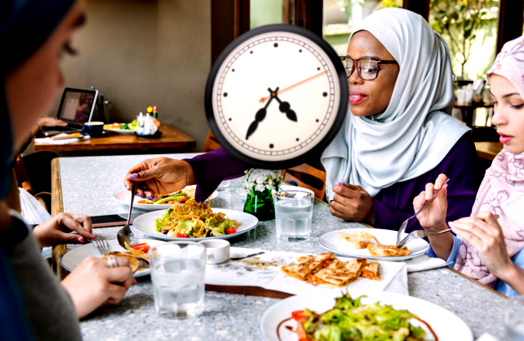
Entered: {"hour": 4, "minute": 35, "second": 11}
